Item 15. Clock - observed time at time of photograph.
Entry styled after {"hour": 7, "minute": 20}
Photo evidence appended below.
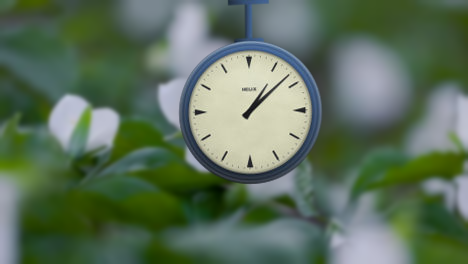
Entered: {"hour": 1, "minute": 8}
